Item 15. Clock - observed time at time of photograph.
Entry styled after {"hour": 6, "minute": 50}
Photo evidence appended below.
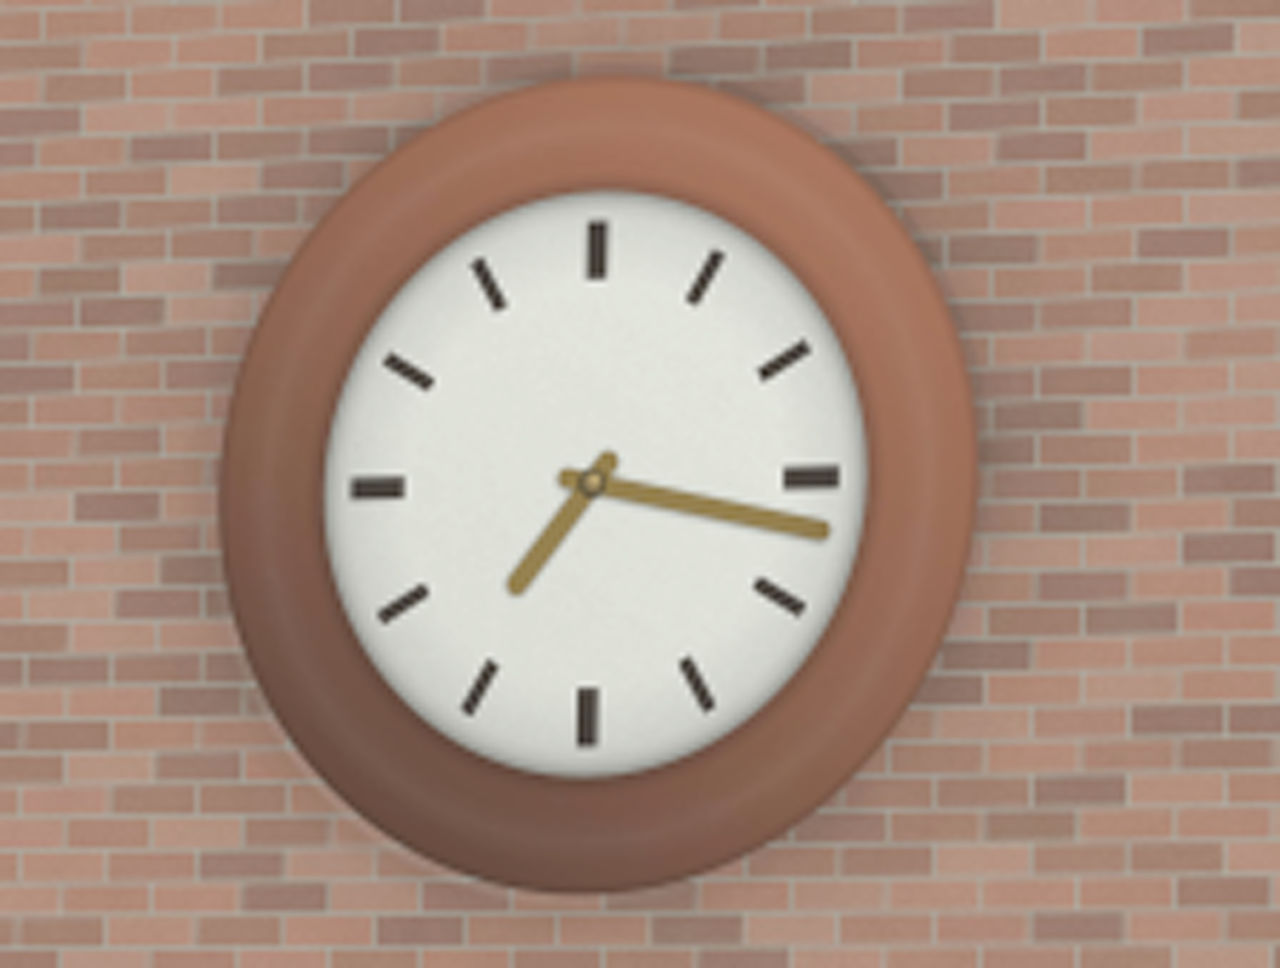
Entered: {"hour": 7, "minute": 17}
